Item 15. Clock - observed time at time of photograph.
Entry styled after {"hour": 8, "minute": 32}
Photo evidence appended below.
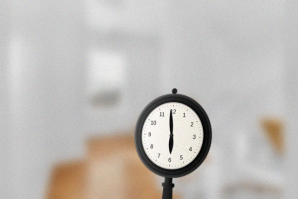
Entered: {"hour": 5, "minute": 59}
